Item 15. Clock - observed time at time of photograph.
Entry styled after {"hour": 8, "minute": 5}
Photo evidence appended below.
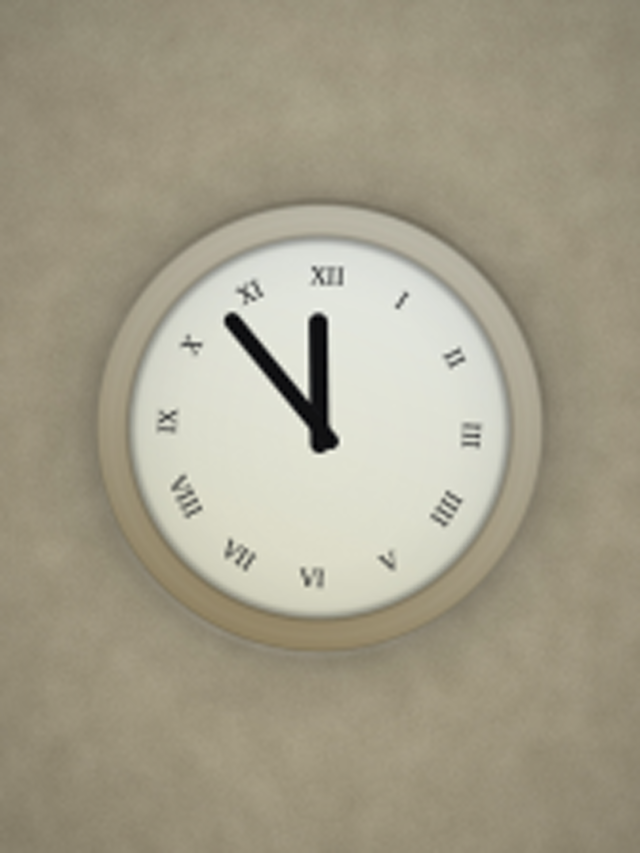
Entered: {"hour": 11, "minute": 53}
